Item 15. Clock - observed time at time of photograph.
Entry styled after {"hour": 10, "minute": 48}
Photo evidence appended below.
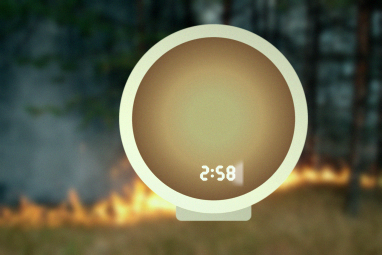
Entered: {"hour": 2, "minute": 58}
